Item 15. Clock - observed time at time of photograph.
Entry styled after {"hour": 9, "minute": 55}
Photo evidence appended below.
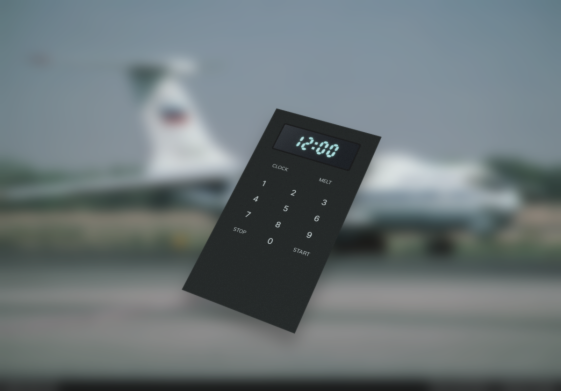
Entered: {"hour": 12, "minute": 0}
